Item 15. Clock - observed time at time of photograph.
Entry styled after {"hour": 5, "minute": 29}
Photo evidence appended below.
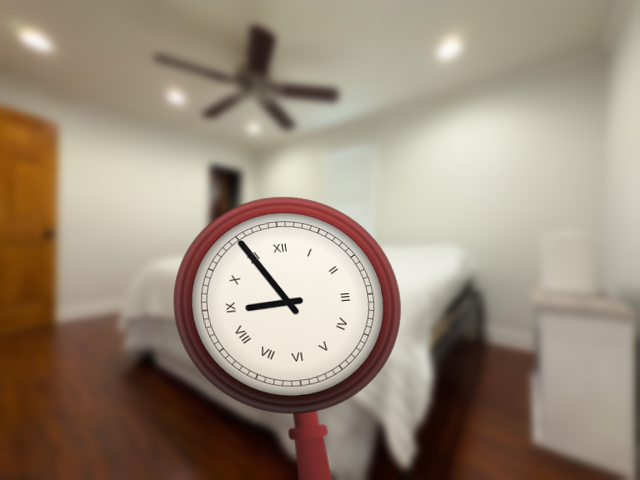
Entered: {"hour": 8, "minute": 55}
